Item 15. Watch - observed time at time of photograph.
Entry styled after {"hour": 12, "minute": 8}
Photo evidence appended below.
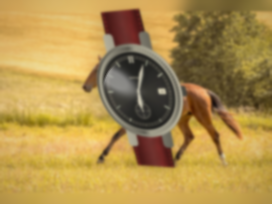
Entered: {"hour": 6, "minute": 4}
